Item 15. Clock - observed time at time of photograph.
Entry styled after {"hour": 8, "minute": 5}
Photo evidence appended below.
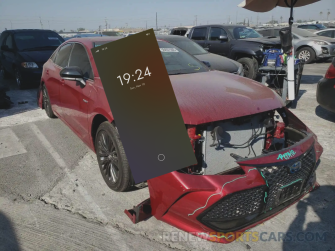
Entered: {"hour": 19, "minute": 24}
